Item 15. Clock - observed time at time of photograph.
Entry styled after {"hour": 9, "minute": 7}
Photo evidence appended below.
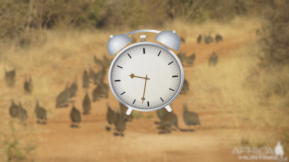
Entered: {"hour": 9, "minute": 32}
